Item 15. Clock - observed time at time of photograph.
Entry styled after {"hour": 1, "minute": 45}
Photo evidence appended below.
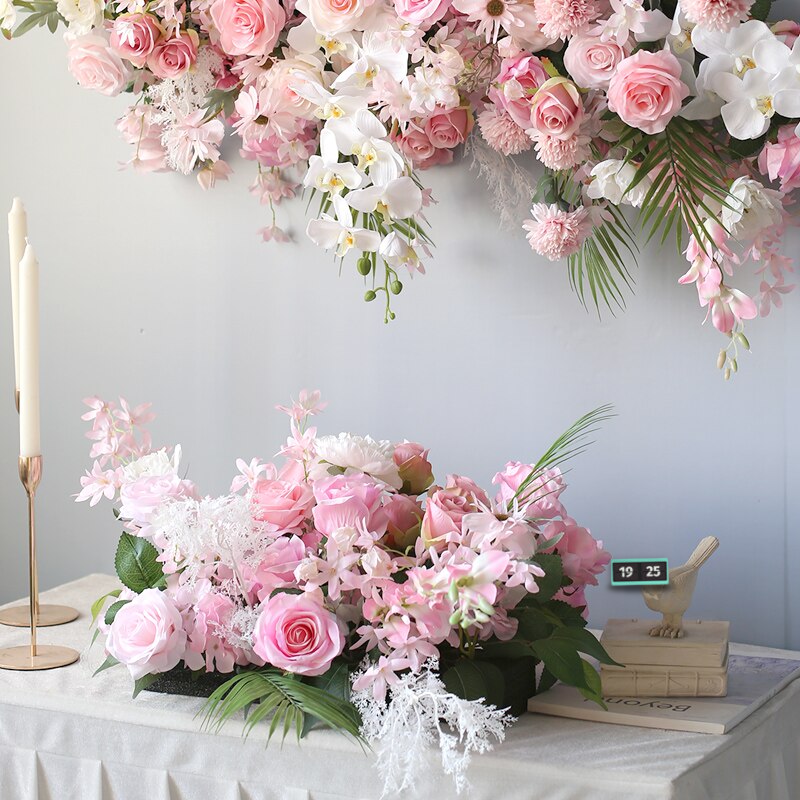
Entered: {"hour": 19, "minute": 25}
